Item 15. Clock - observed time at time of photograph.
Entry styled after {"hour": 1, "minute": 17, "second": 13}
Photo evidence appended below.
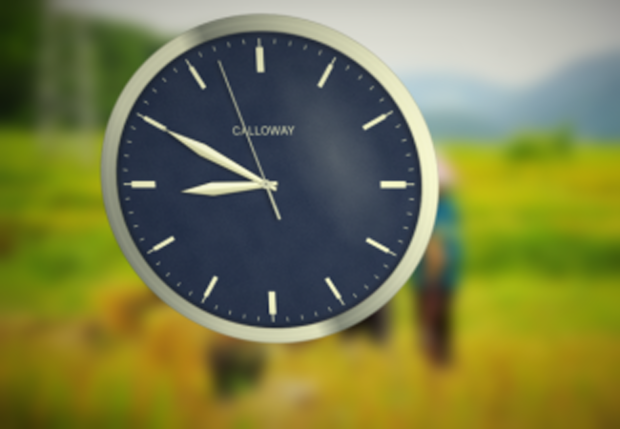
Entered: {"hour": 8, "minute": 49, "second": 57}
